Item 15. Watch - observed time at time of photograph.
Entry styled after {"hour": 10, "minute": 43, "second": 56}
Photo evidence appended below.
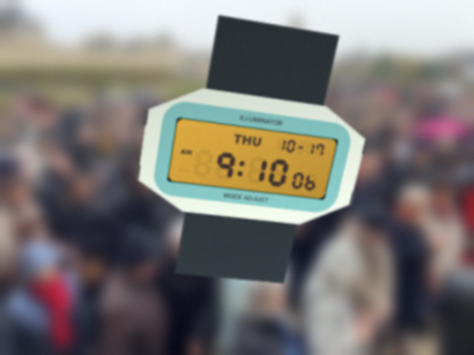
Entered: {"hour": 9, "minute": 10, "second": 6}
